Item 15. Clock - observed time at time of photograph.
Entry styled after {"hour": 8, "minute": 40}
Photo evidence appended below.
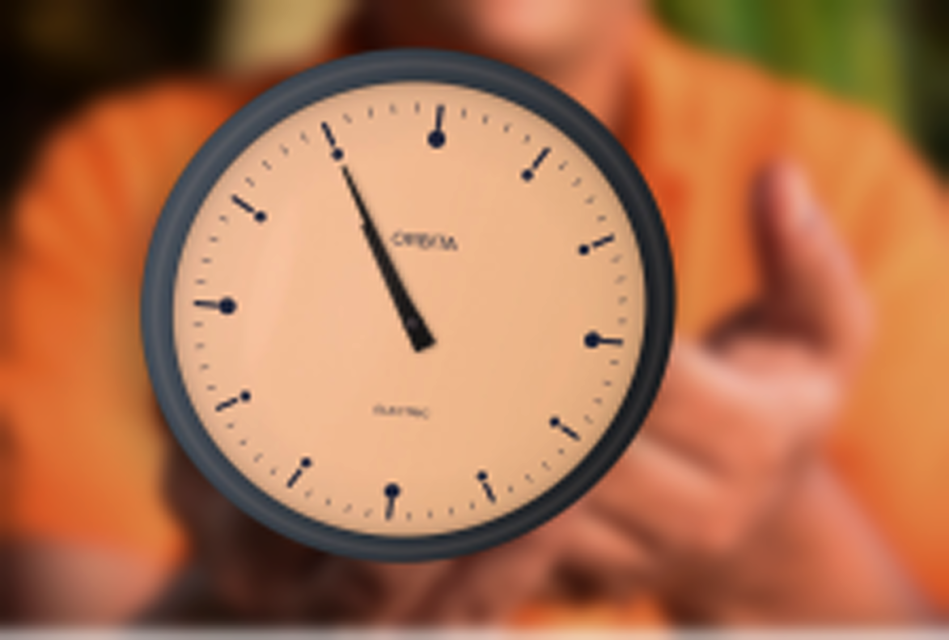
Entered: {"hour": 10, "minute": 55}
